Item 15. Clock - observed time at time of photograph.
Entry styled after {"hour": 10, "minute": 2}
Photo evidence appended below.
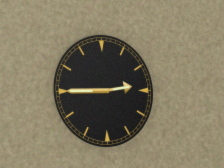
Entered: {"hour": 2, "minute": 45}
